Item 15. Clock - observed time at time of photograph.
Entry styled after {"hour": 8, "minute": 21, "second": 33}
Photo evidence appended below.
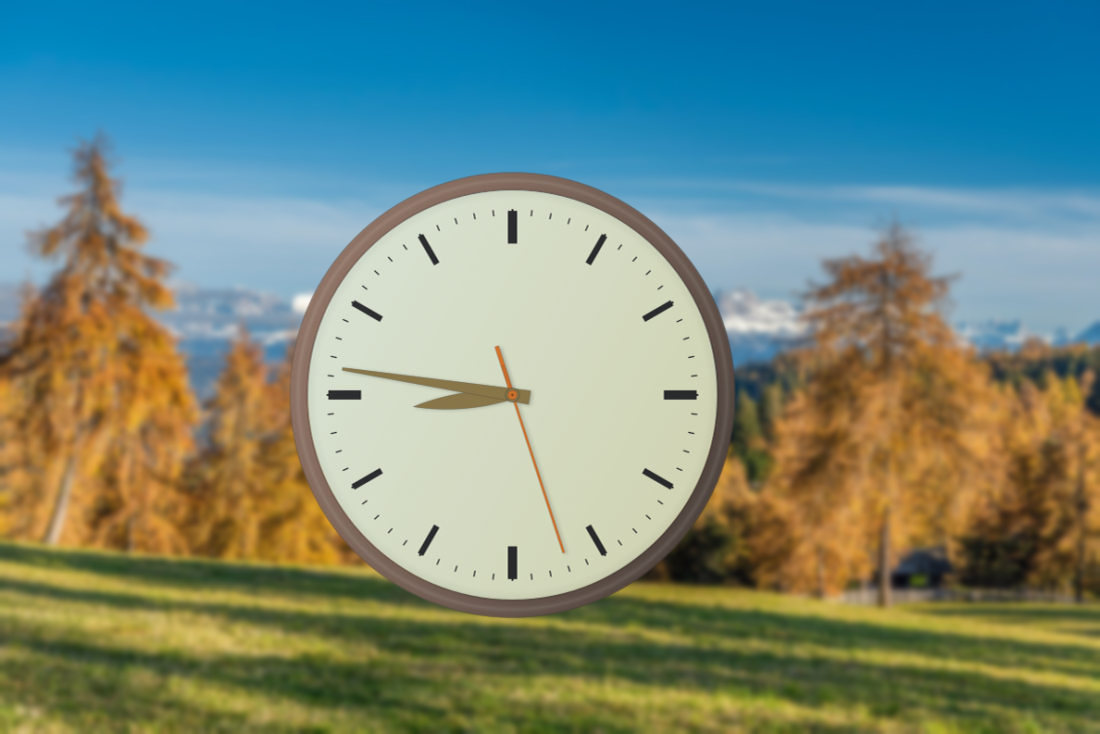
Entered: {"hour": 8, "minute": 46, "second": 27}
